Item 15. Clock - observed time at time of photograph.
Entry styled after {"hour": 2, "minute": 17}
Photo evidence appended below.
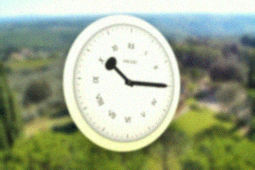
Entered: {"hour": 10, "minute": 15}
